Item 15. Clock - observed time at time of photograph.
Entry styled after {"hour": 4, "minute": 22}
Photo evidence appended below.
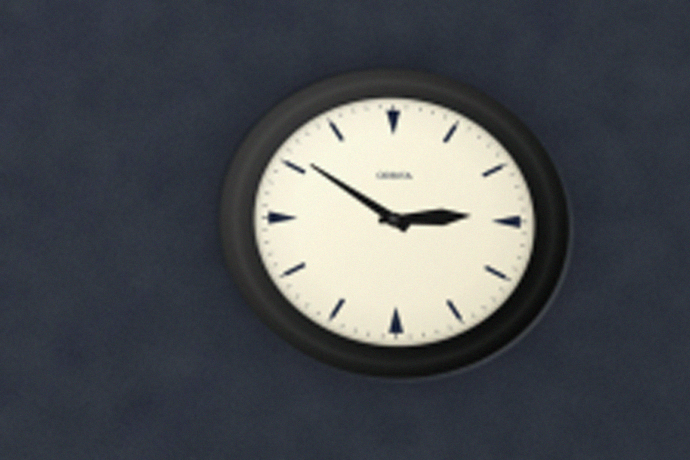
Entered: {"hour": 2, "minute": 51}
